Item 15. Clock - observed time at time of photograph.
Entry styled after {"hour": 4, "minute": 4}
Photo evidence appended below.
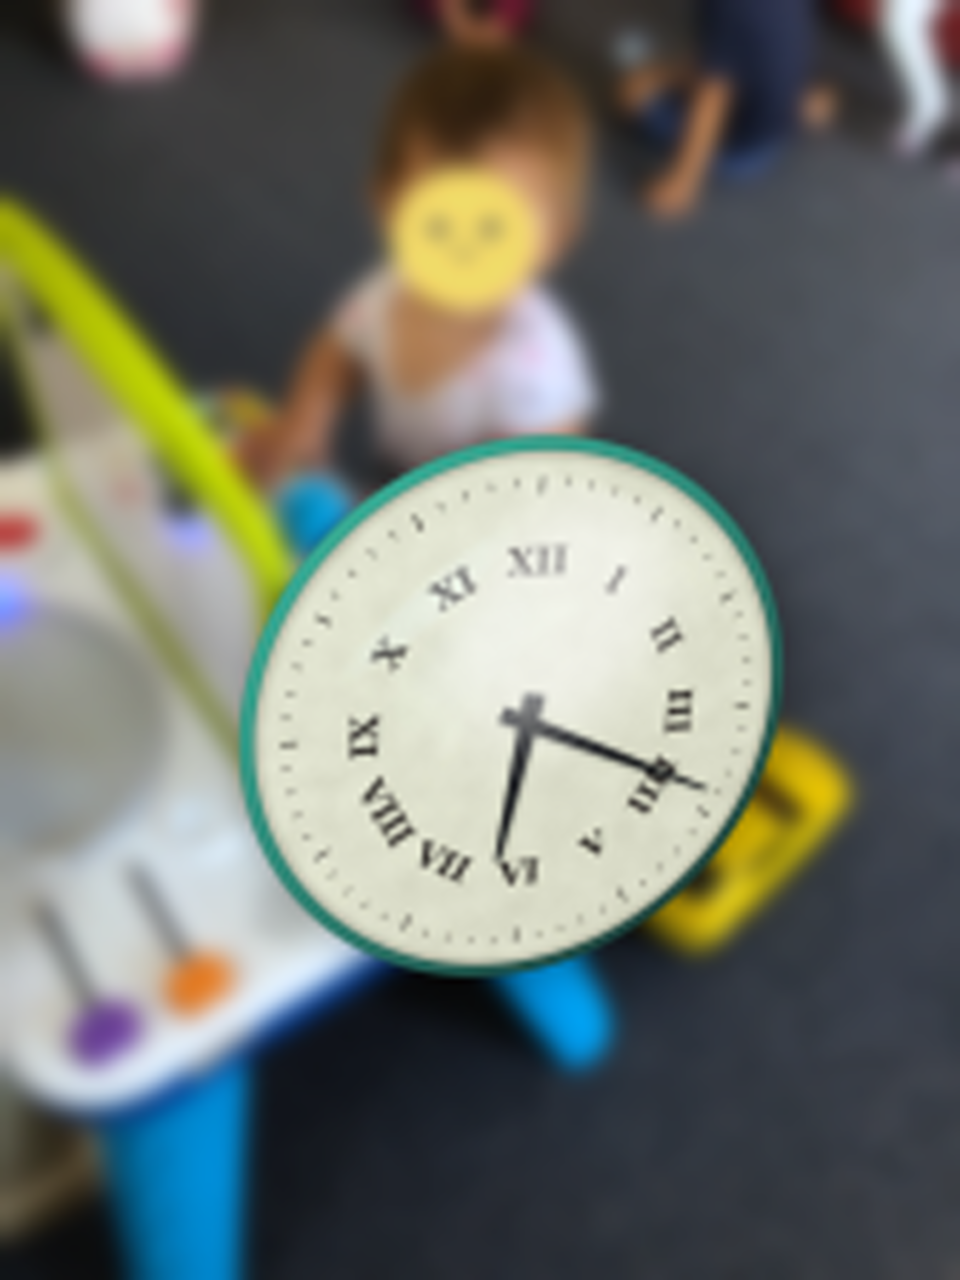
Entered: {"hour": 6, "minute": 19}
